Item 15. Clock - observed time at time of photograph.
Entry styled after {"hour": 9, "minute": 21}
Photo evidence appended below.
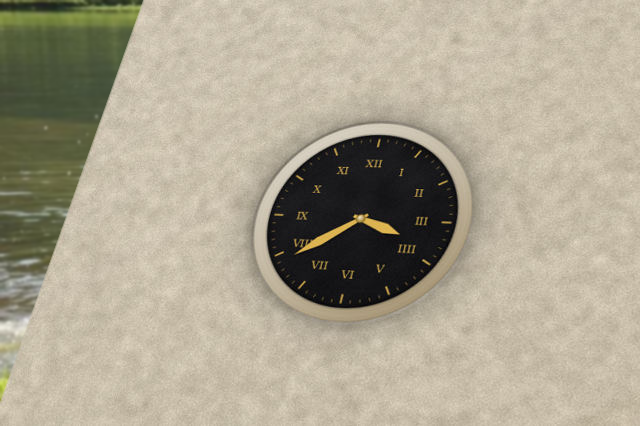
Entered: {"hour": 3, "minute": 39}
